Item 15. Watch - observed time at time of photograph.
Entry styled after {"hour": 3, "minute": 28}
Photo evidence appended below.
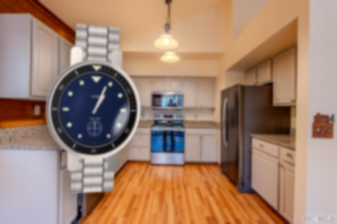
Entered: {"hour": 1, "minute": 4}
